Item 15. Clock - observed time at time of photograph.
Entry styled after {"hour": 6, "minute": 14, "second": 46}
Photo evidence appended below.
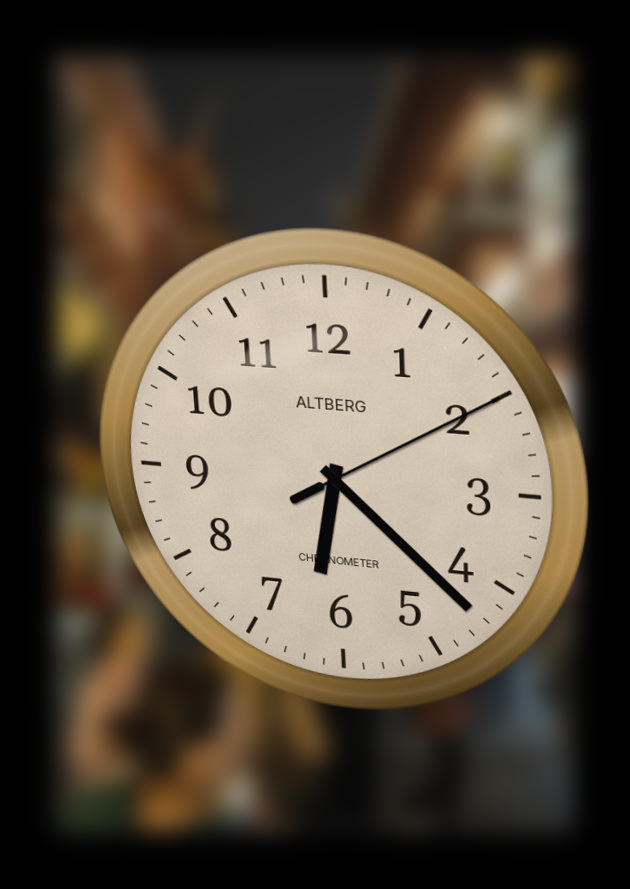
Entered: {"hour": 6, "minute": 22, "second": 10}
